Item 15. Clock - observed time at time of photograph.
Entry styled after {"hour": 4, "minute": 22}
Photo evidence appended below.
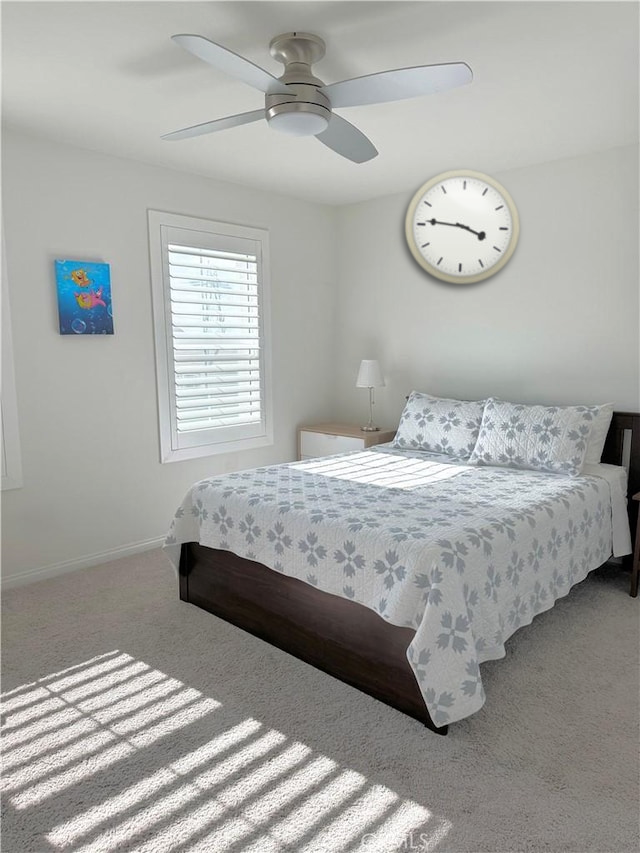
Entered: {"hour": 3, "minute": 46}
